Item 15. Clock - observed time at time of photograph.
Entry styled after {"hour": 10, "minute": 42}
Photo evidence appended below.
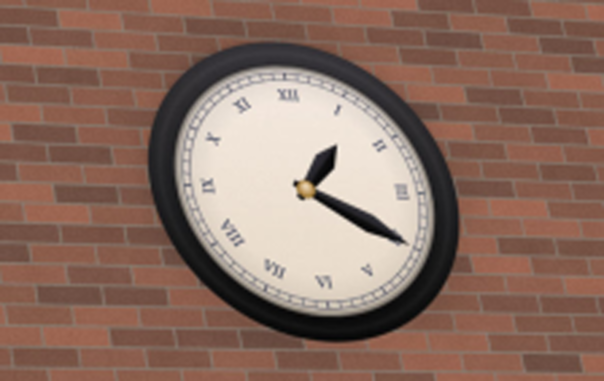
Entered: {"hour": 1, "minute": 20}
